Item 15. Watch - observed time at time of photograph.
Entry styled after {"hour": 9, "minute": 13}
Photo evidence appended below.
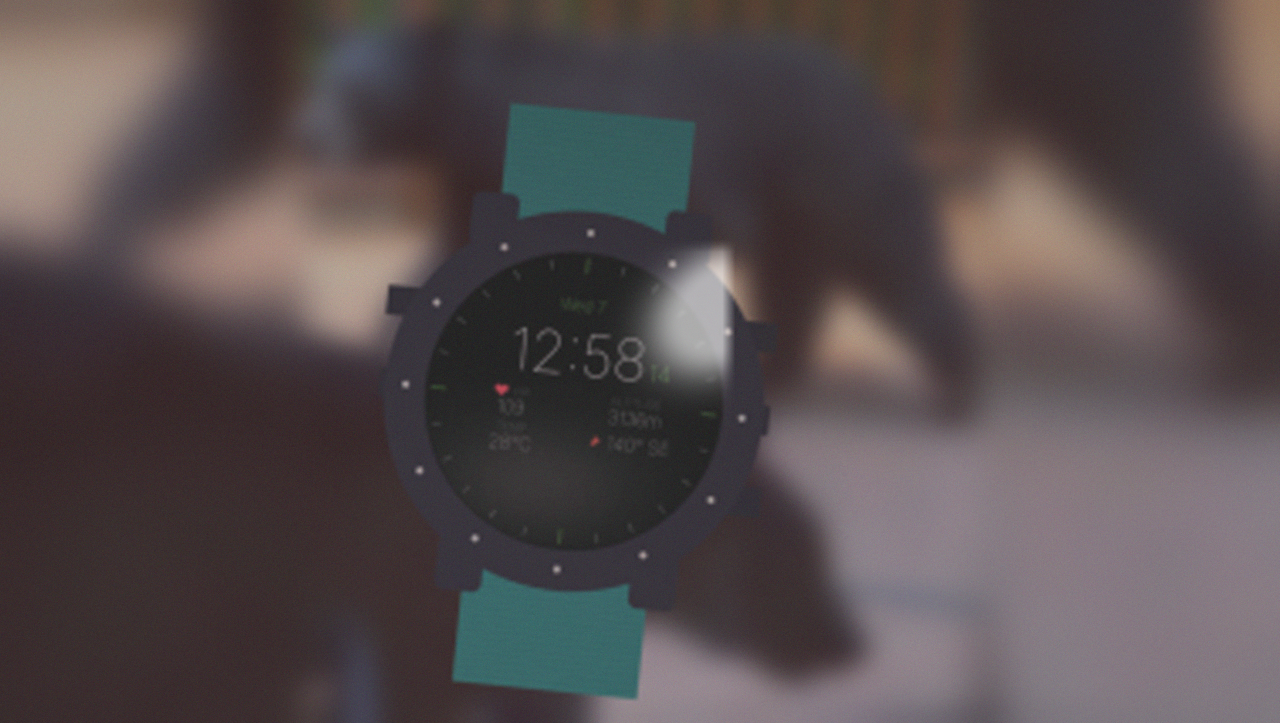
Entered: {"hour": 12, "minute": 58}
